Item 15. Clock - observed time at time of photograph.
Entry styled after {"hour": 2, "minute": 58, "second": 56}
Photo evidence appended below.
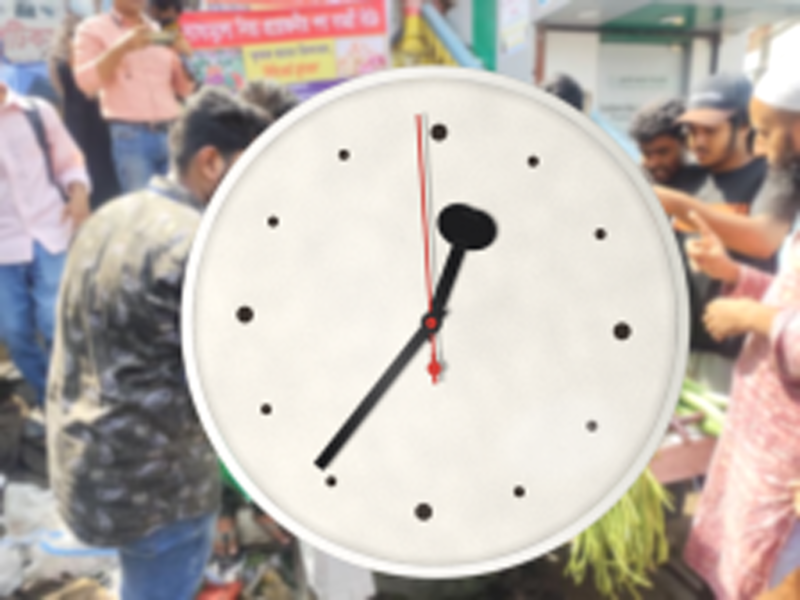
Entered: {"hour": 12, "minute": 35, "second": 59}
